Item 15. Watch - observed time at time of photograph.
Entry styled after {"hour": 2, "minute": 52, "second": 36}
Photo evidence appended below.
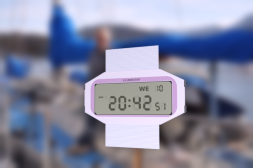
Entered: {"hour": 20, "minute": 42, "second": 51}
